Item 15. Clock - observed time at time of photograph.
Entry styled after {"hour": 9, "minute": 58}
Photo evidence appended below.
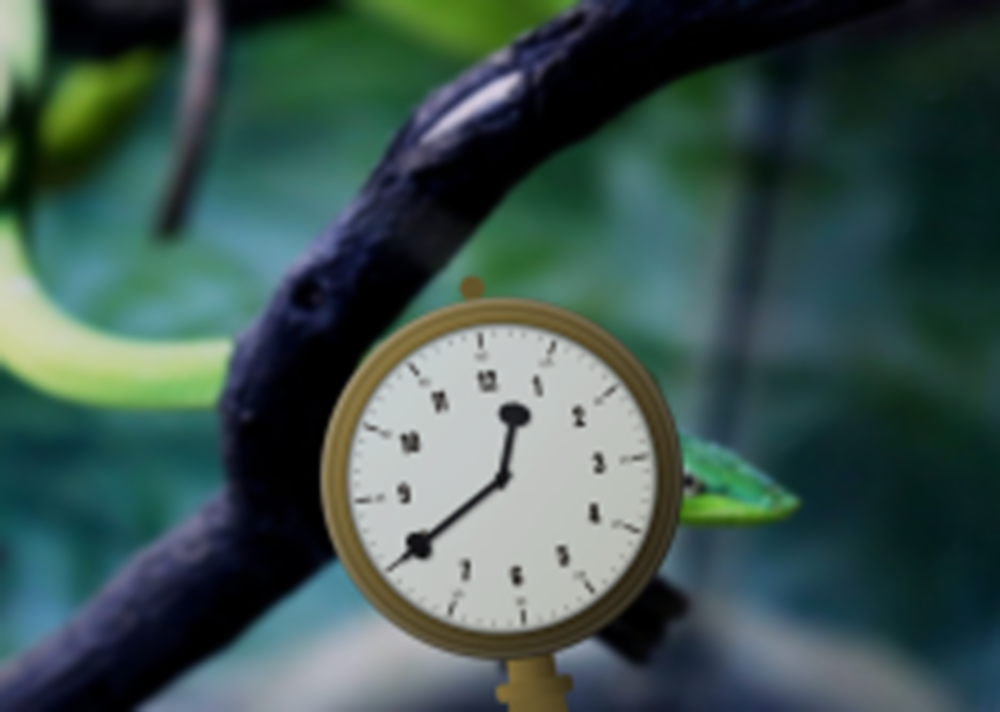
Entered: {"hour": 12, "minute": 40}
